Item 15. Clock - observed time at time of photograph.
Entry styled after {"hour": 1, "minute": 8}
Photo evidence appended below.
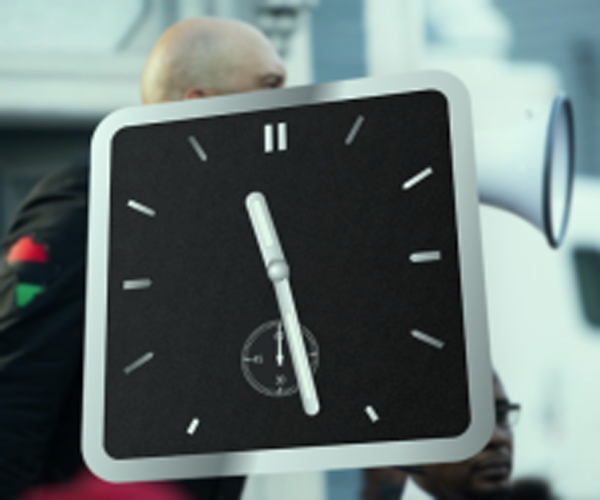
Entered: {"hour": 11, "minute": 28}
